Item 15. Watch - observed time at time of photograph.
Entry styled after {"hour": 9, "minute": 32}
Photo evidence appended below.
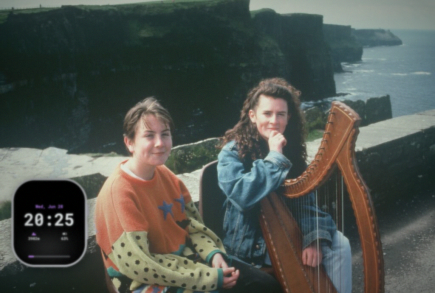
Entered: {"hour": 20, "minute": 25}
